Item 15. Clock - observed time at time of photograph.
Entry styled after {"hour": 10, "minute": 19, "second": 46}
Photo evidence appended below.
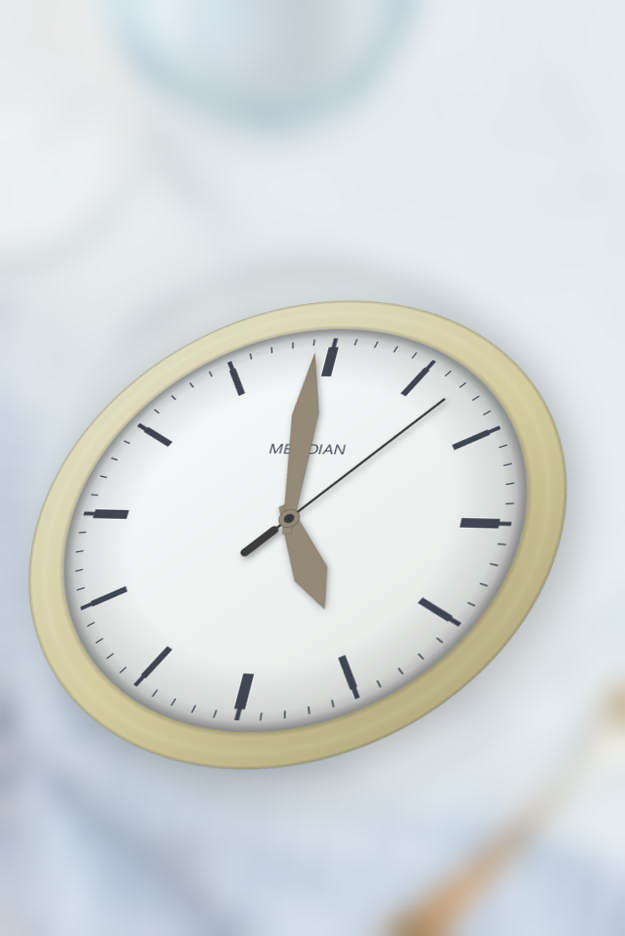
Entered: {"hour": 4, "minute": 59, "second": 7}
